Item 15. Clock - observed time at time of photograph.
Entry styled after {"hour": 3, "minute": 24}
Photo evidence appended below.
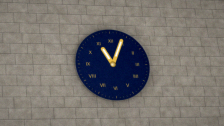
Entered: {"hour": 11, "minute": 4}
